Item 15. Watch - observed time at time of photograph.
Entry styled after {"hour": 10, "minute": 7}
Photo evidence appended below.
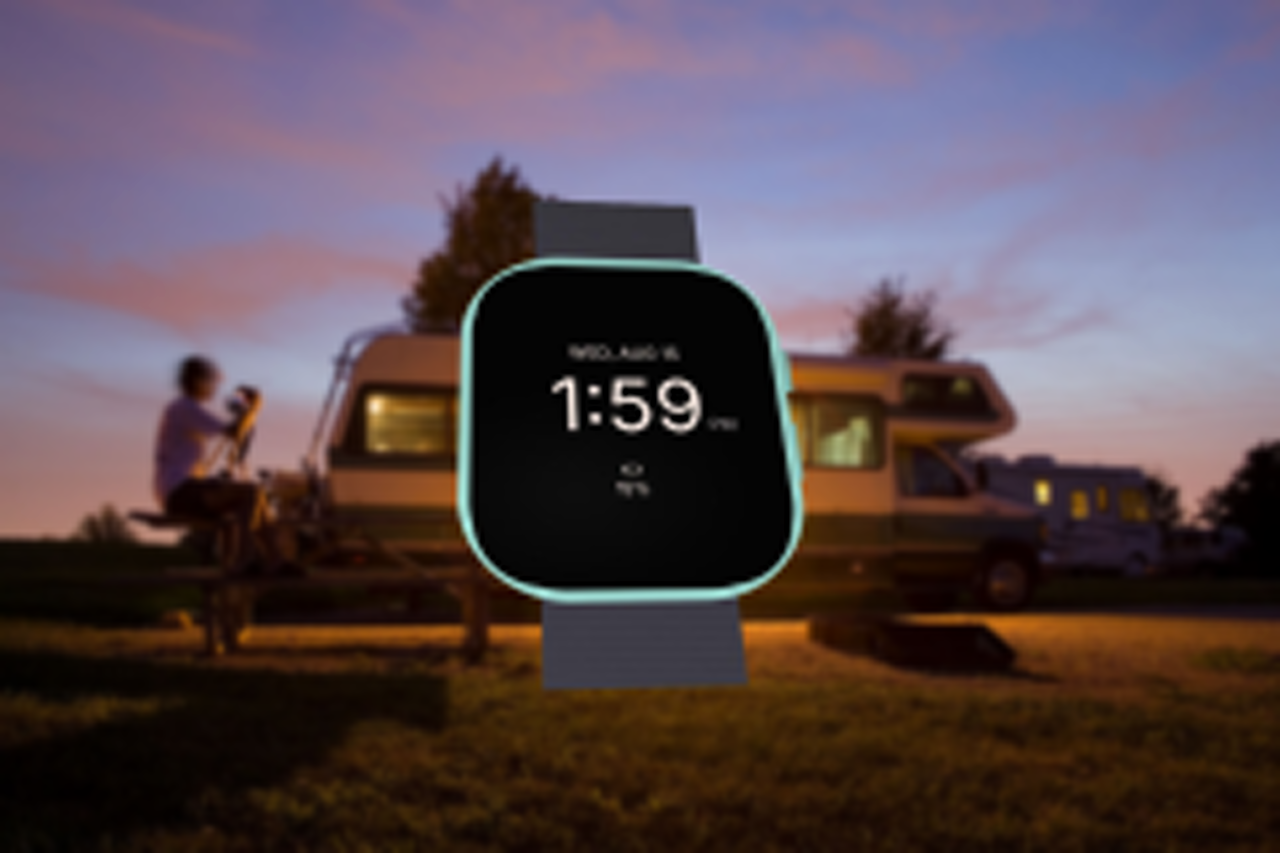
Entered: {"hour": 1, "minute": 59}
